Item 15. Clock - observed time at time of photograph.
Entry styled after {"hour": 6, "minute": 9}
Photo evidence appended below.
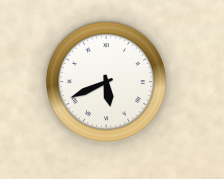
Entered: {"hour": 5, "minute": 41}
